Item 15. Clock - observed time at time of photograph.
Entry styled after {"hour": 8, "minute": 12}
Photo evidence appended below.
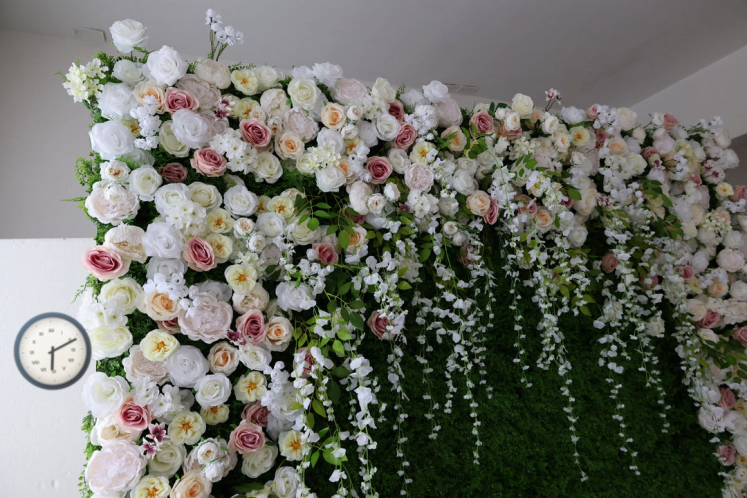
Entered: {"hour": 6, "minute": 11}
